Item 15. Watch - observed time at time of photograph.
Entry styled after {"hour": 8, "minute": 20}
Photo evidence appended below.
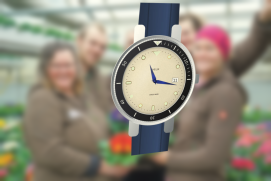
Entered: {"hour": 11, "minute": 17}
